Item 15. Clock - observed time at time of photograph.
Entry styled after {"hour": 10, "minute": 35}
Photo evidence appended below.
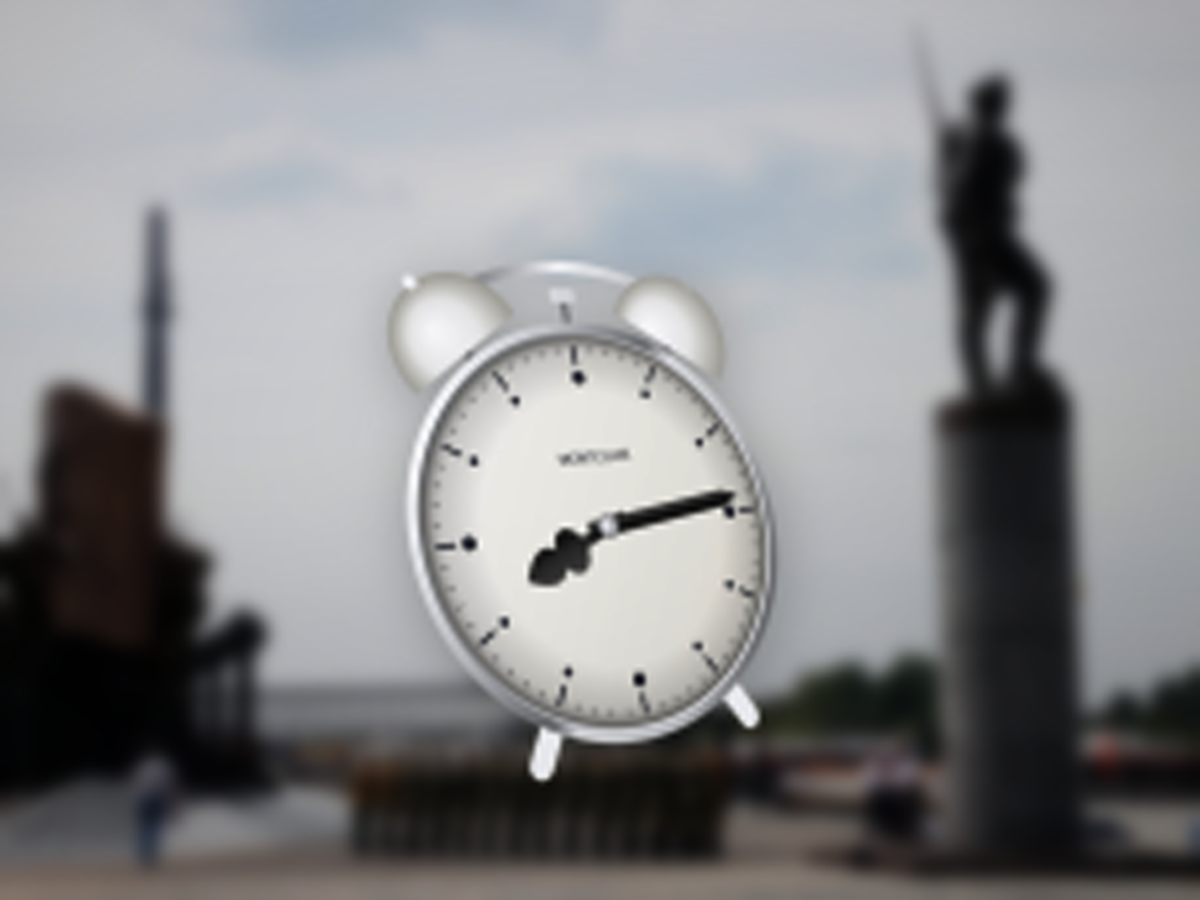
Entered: {"hour": 8, "minute": 14}
